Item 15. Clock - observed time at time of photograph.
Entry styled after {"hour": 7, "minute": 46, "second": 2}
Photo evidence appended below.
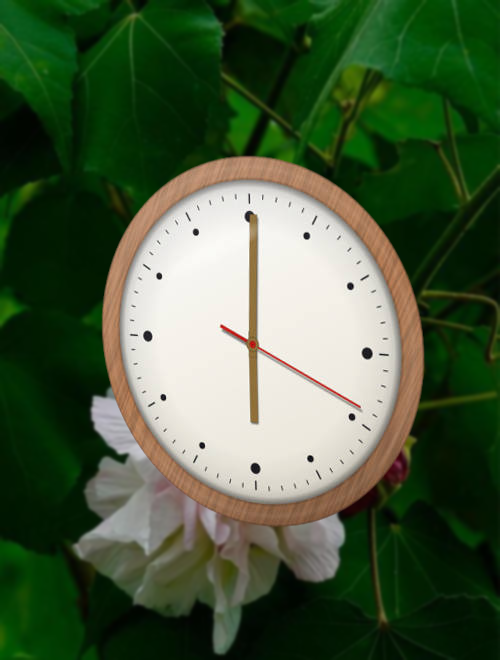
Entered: {"hour": 6, "minute": 0, "second": 19}
